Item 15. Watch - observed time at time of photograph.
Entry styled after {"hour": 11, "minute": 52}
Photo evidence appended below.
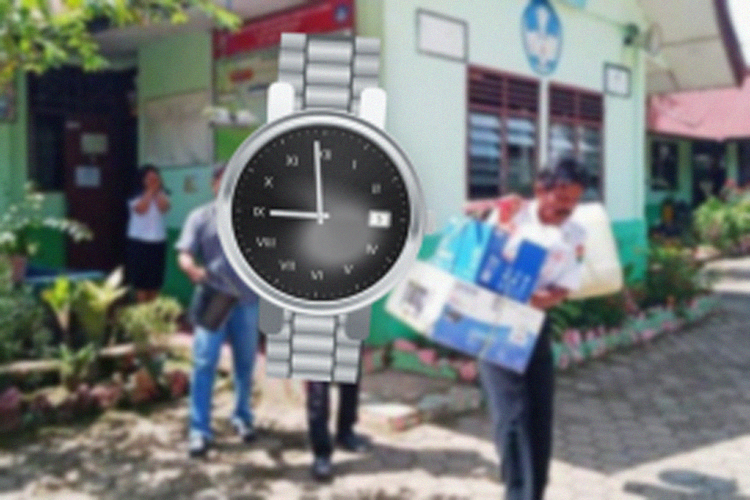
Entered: {"hour": 8, "minute": 59}
